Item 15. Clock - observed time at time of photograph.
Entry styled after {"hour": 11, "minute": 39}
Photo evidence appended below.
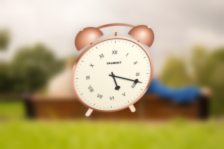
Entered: {"hour": 5, "minute": 18}
